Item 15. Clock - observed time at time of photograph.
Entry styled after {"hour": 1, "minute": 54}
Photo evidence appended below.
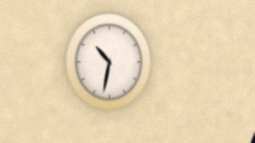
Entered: {"hour": 10, "minute": 32}
